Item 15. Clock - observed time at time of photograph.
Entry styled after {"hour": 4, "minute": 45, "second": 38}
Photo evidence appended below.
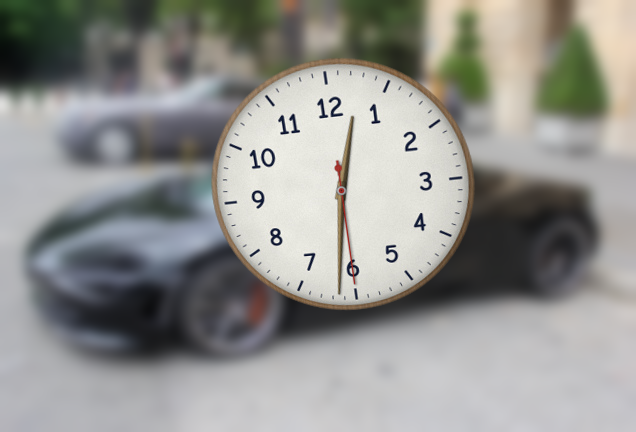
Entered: {"hour": 12, "minute": 31, "second": 30}
